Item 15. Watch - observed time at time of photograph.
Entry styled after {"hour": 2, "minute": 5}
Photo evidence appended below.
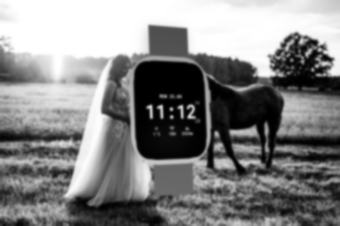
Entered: {"hour": 11, "minute": 12}
